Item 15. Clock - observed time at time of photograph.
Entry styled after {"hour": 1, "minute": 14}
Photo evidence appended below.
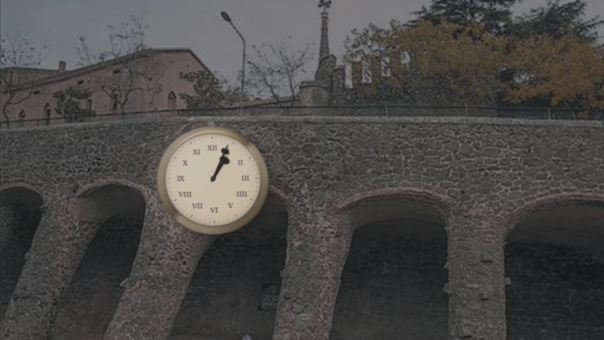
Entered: {"hour": 1, "minute": 4}
